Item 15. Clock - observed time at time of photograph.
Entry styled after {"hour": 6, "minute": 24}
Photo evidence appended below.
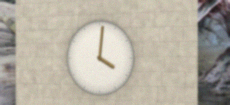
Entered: {"hour": 4, "minute": 1}
